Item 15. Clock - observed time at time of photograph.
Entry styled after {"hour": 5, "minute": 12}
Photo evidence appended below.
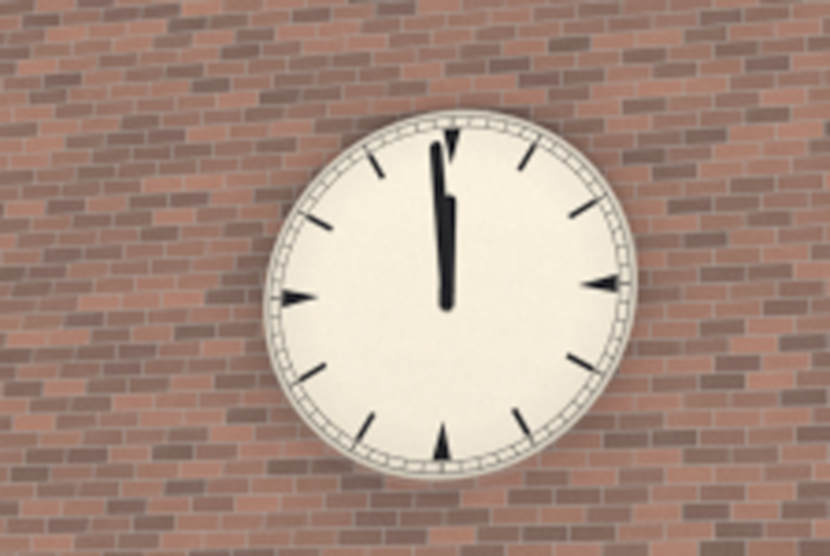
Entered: {"hour": 11, "minute": 59}
